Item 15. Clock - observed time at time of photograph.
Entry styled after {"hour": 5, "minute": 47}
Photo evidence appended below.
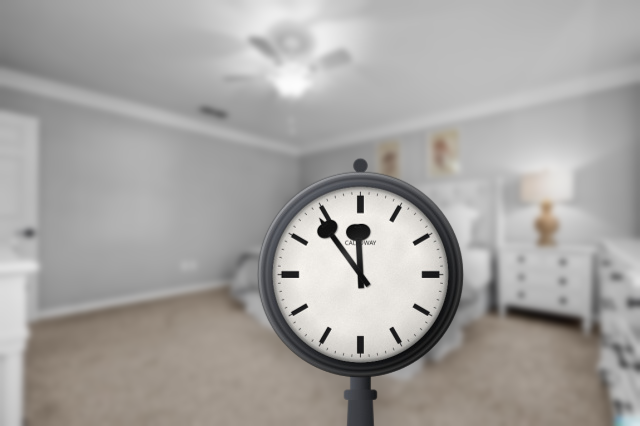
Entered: {"hour": 11, "minute": 54}
